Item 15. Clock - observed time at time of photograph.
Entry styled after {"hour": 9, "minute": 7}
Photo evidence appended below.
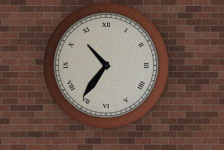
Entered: {"hour": 10, "minute": 36}
